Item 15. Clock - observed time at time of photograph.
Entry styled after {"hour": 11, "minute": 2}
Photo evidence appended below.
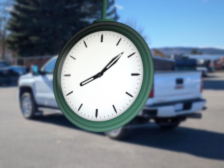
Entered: {"hour": 8, "minute": 8}
